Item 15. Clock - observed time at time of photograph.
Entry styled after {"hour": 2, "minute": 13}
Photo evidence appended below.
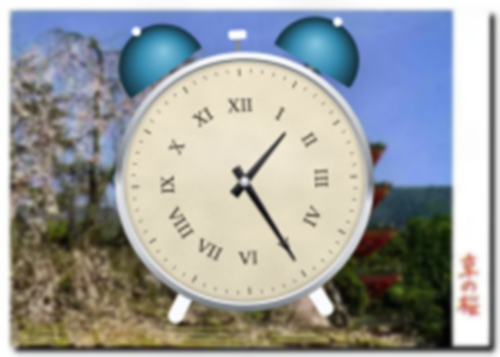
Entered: {"hour": 1, "minute": 25}
